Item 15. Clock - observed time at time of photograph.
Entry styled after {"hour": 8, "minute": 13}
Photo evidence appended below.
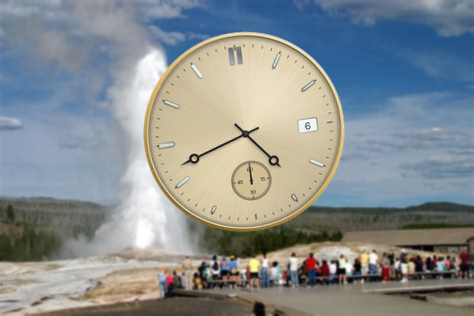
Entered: {"hour": 4, "minute": 42}
